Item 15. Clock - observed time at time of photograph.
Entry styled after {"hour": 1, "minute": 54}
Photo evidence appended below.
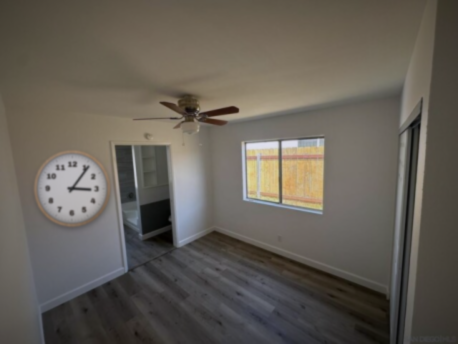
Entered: {"hour": 3, "minute": 6}
